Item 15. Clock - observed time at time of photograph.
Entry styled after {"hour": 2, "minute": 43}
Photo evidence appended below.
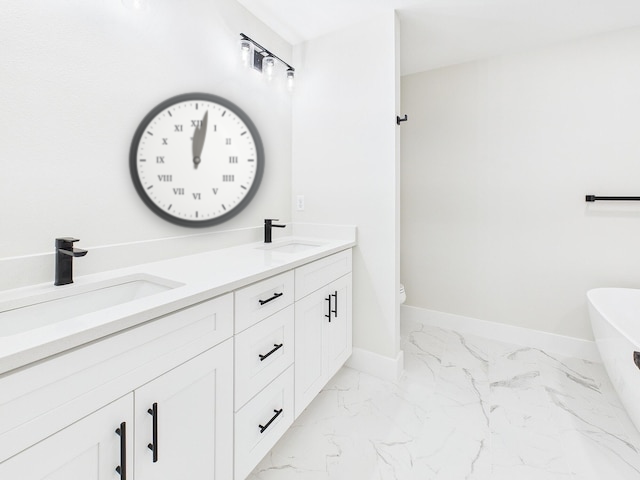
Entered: {"hour": 12, "minute": 2}
